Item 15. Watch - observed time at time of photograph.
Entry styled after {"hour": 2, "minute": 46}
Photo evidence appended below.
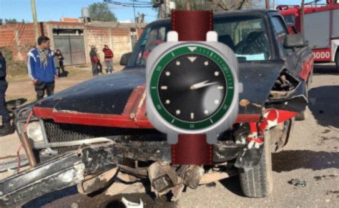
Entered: {"hour": 2, "minute": 13}
